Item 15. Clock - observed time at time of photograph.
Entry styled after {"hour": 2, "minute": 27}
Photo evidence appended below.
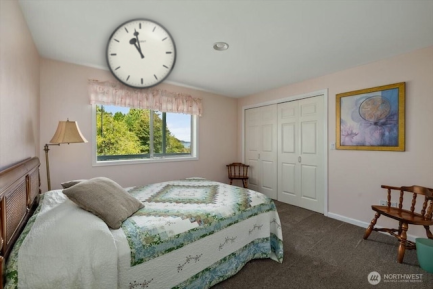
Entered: {"hour": 10, "minute": 58}
